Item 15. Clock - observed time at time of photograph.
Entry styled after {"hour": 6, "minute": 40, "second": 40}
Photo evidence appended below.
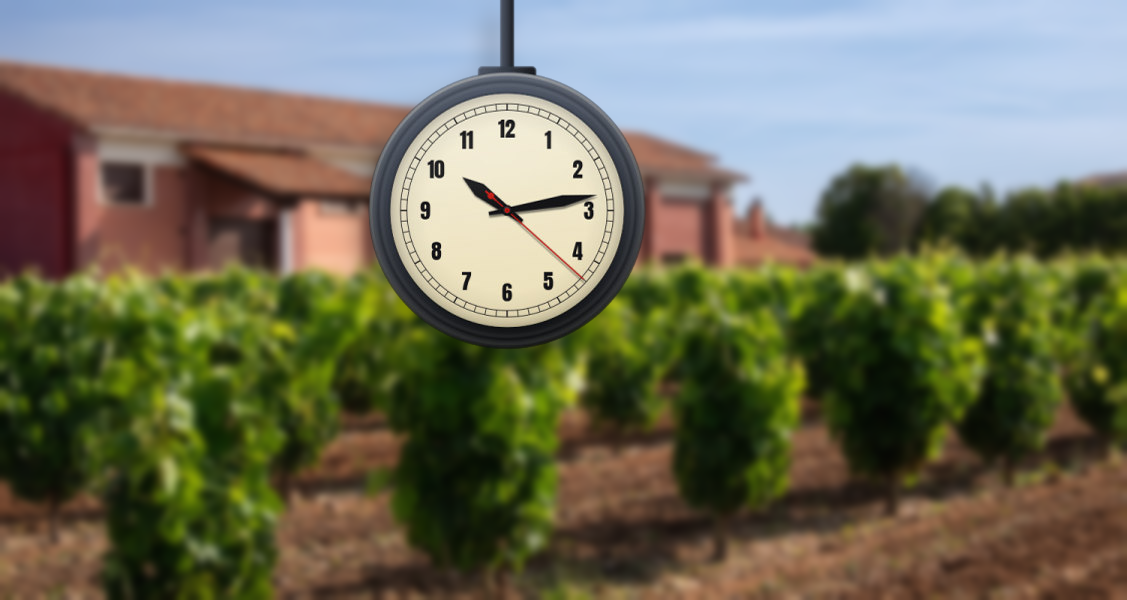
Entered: {"hour": 10, "minute": 13, "second": 22}
